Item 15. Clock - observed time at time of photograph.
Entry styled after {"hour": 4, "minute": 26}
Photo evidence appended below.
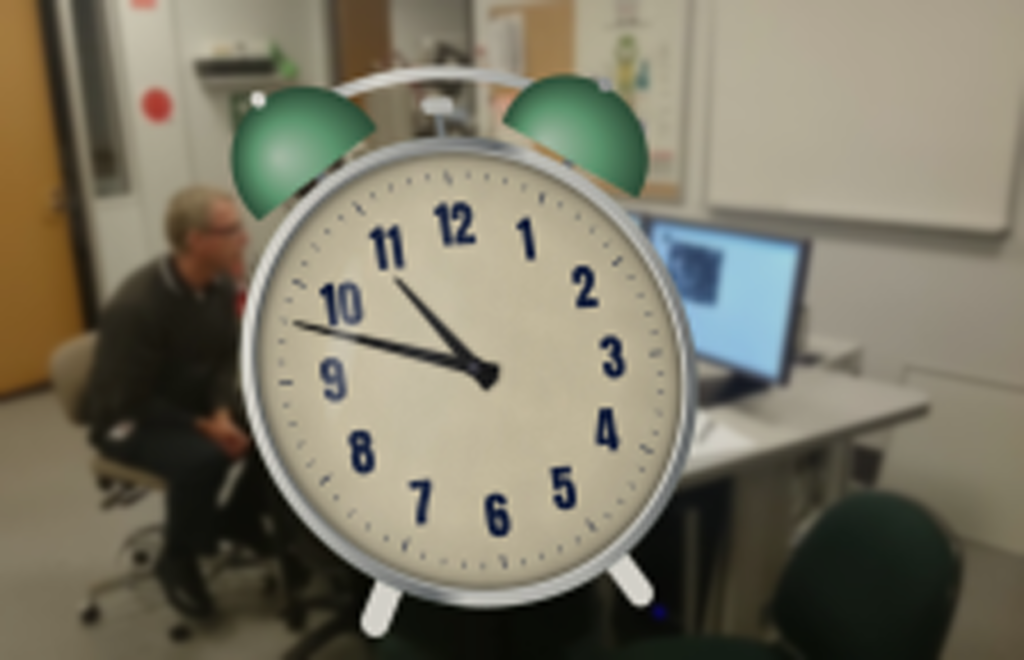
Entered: {"hour": 10, "minute": 48}
